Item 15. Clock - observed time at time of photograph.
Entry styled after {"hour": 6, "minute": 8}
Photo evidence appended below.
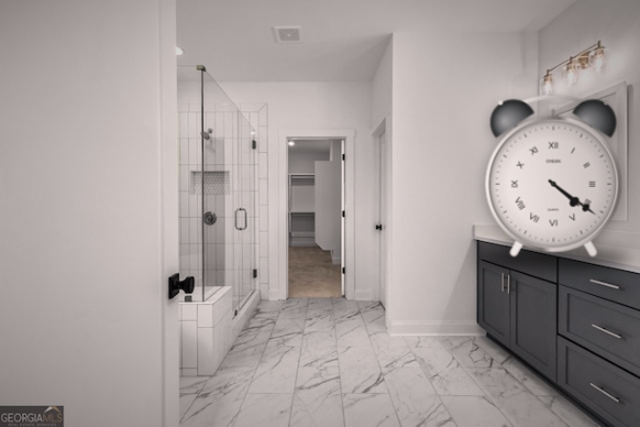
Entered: {"hour": 4, "minute": 21}
